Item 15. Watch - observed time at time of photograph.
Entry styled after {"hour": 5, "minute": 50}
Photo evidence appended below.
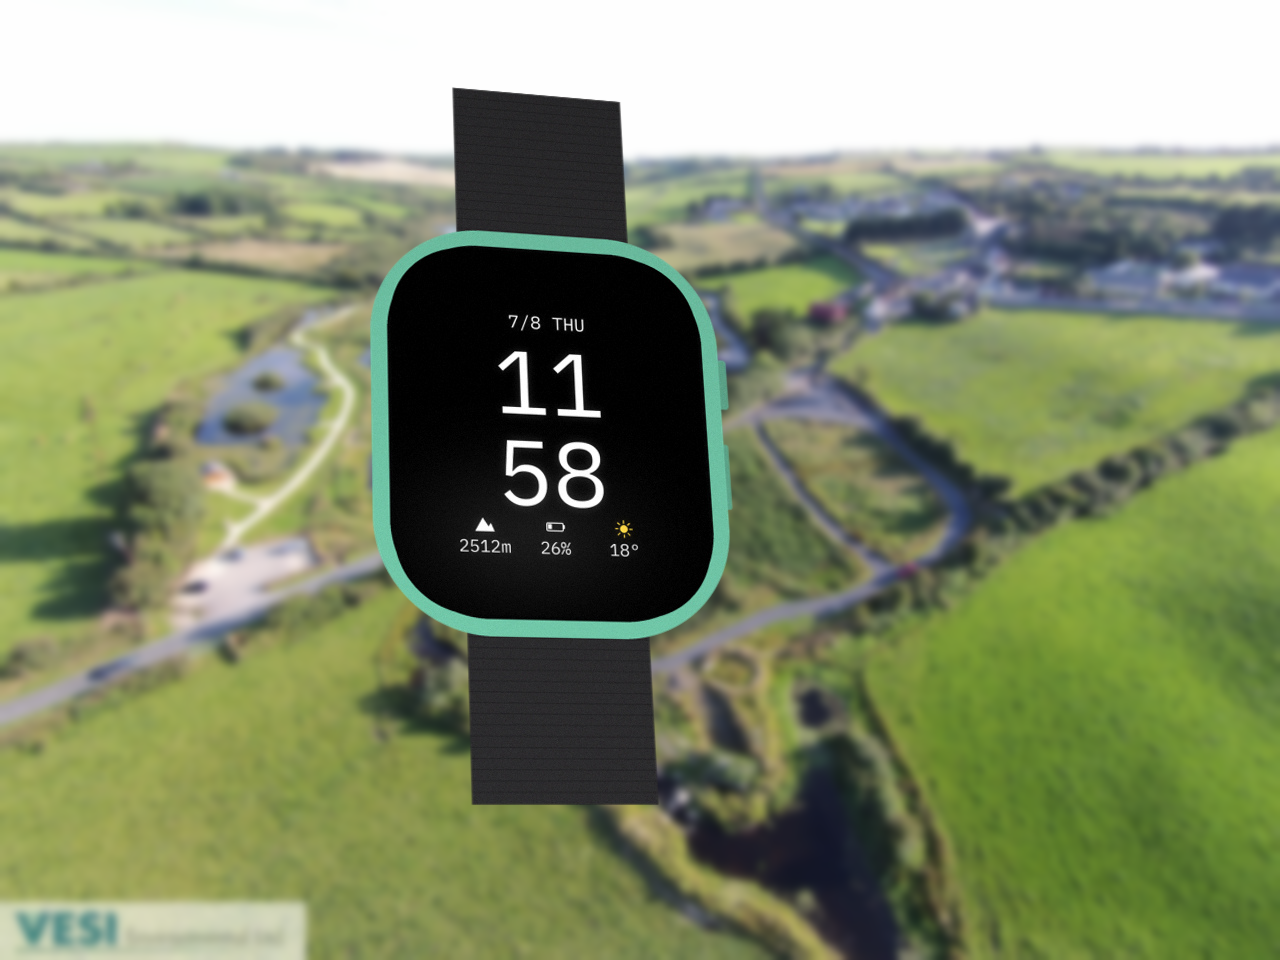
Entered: {"hour": 11, "minute": 58}
